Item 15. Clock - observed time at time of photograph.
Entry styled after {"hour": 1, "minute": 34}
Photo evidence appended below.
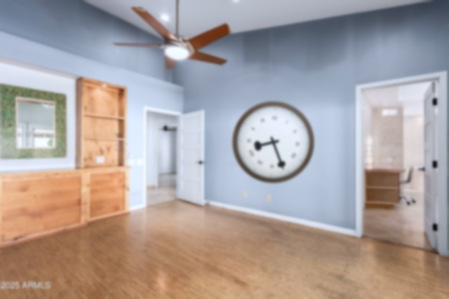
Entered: {"hour": 8, "minute": 26}
